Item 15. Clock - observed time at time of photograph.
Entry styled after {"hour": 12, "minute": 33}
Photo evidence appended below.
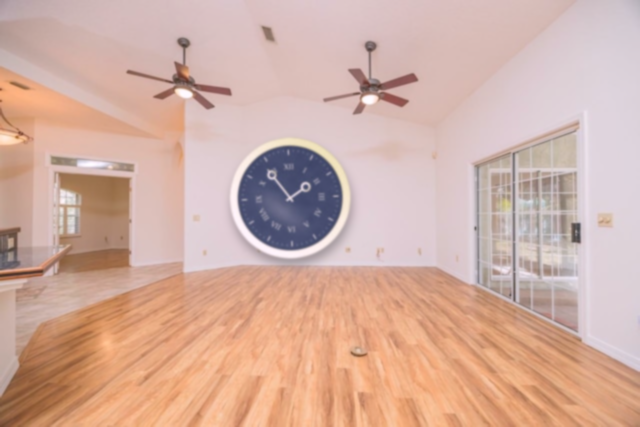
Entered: {"hour": 1, "minute": 54}
